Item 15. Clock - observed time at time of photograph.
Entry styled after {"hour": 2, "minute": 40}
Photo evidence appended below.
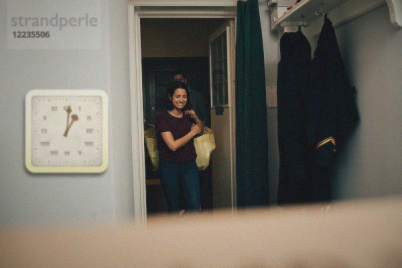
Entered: {"hour": 1, "minute": 1}
